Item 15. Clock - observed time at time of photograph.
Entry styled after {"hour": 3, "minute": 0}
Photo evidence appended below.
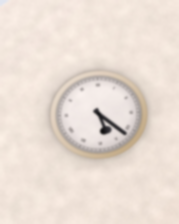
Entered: {"hour": 5, "minute": 22}
